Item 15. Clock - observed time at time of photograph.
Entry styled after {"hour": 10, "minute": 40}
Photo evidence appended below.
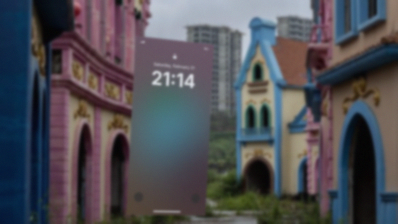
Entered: {"hour": 21, "minute": 14}
